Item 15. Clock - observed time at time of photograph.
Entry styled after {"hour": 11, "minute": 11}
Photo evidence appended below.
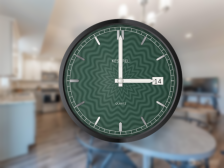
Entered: {"hour": 3, "minute": 0}
